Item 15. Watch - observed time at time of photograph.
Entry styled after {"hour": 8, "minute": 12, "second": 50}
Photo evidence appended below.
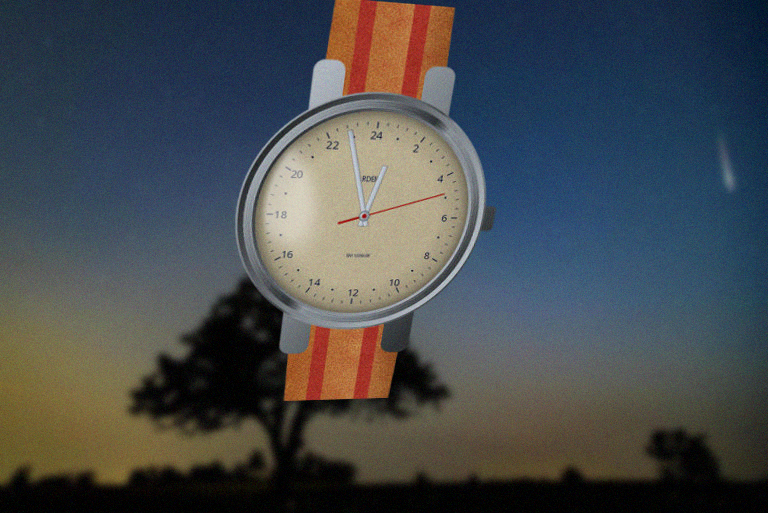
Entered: {"hour": 0, "minute": 57, "second": 12}
